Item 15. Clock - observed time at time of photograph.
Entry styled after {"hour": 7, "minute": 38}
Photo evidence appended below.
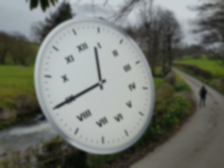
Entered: {"hour": 12, "minute": 45}
